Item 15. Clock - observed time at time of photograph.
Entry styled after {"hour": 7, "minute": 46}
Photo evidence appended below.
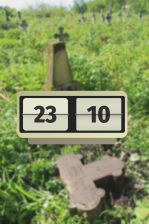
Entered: {"hour": 23, "minute": 10}
